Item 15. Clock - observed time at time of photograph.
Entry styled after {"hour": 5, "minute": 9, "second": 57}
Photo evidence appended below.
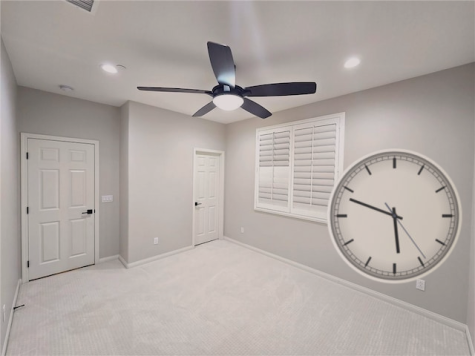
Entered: {"hour": 5, "minute": 48, "second": 24}
